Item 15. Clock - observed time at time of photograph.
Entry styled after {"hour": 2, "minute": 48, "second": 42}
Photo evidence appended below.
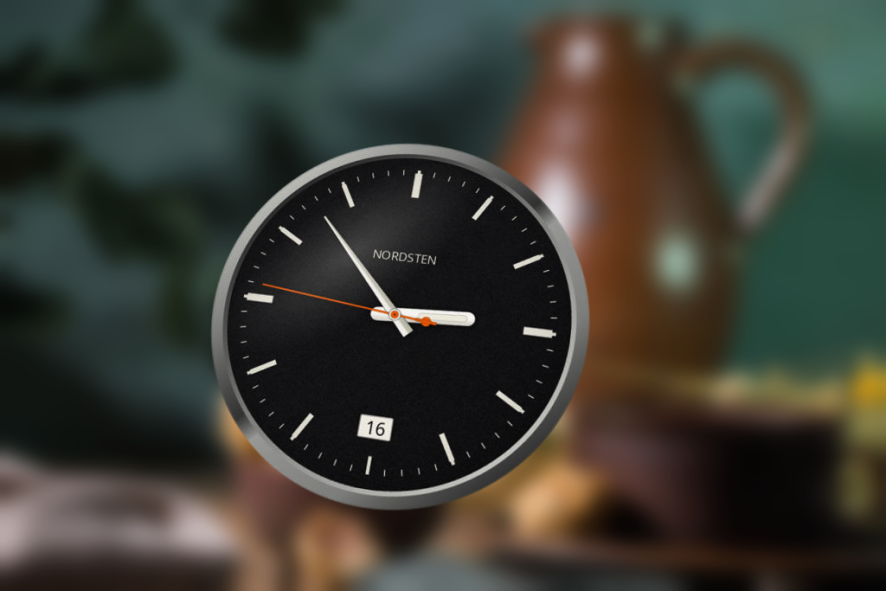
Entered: {"hour": 2, "minute": 52, "second": 46}
